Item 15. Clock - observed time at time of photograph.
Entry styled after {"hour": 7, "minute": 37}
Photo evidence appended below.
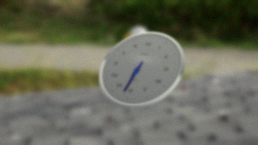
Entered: {"hour": 6, "minute": 32}
